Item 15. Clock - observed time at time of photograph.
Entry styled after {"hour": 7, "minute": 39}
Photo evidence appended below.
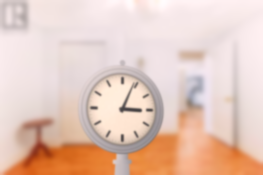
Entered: {"hour": 3, "minute": 4}
